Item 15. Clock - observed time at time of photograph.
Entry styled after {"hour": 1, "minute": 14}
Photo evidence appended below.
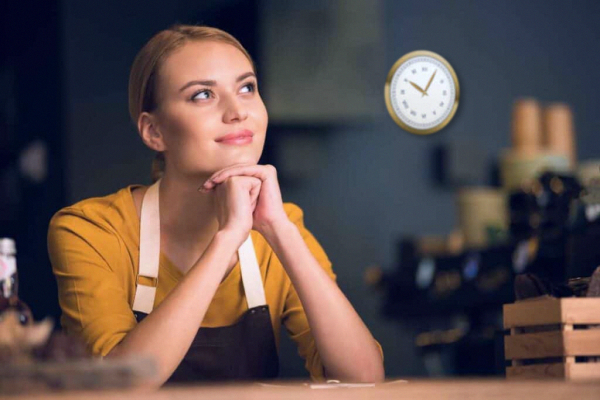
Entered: {"hour": 10, "minute": 5}
